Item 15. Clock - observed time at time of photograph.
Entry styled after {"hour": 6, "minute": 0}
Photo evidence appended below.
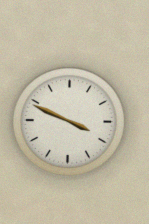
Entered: {"hour": 3, "minute": 49}
